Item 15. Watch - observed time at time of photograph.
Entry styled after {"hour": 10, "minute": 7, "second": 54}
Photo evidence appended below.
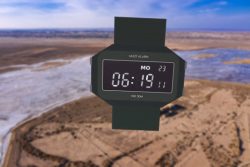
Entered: {"hour": 6, "minute": 19, "second": 11}
